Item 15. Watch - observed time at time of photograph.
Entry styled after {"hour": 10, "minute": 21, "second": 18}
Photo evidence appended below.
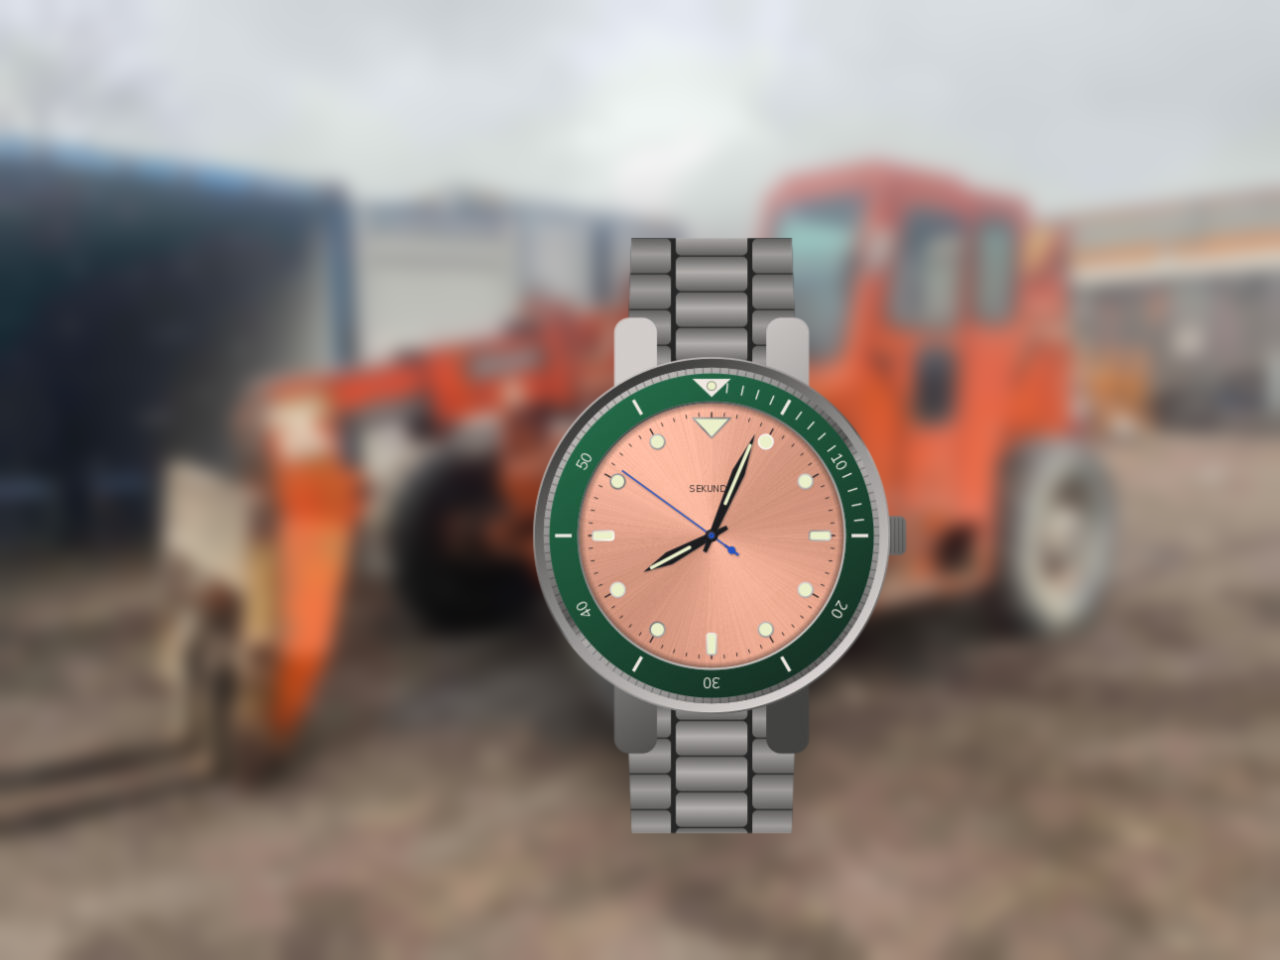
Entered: {"hour": 8, "minute": 3, "second": 51}
